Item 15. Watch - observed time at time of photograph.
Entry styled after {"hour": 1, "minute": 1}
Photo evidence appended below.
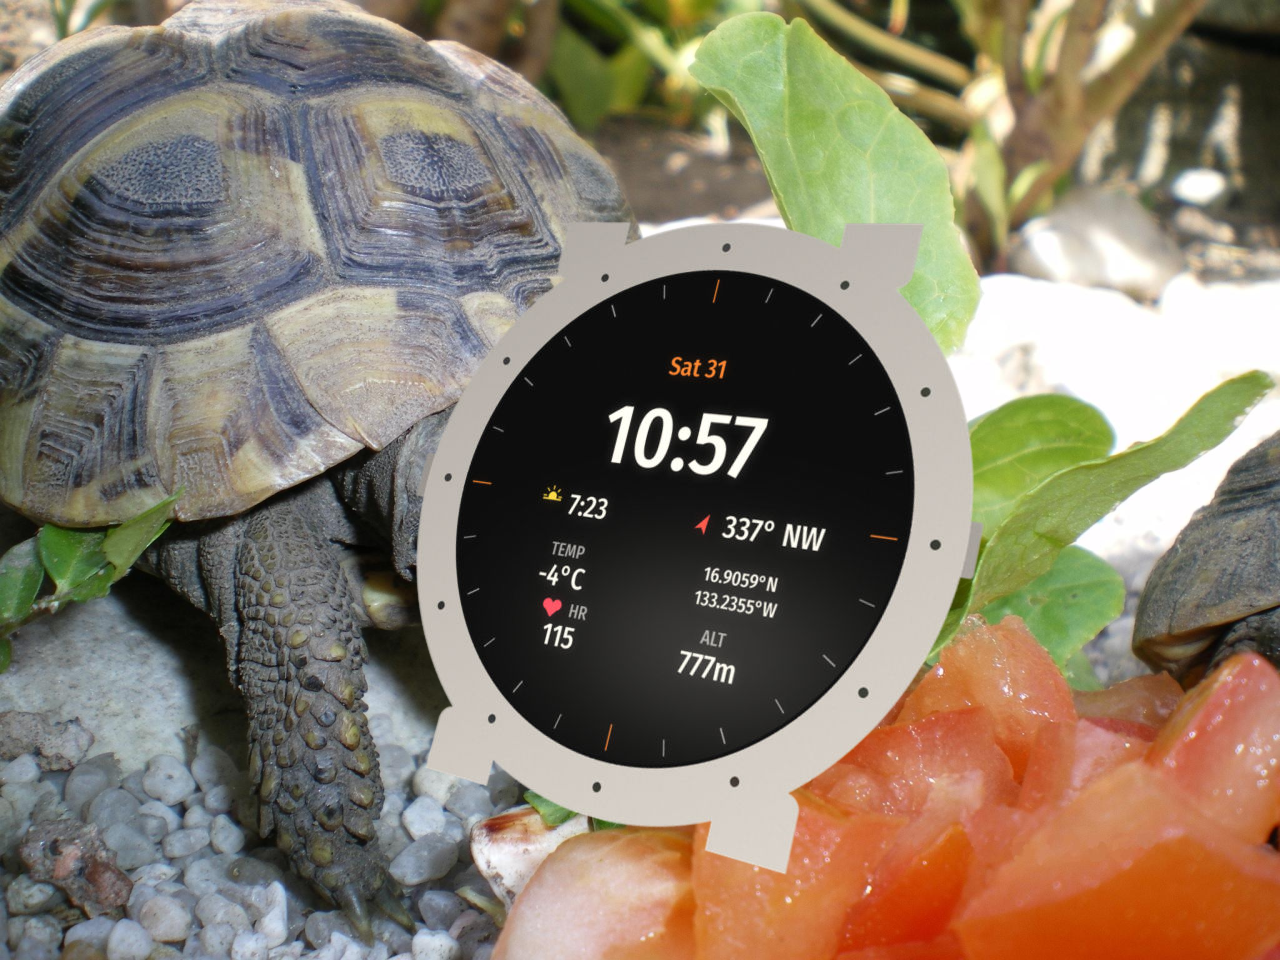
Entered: {"hour": 10, "minute": 57}
